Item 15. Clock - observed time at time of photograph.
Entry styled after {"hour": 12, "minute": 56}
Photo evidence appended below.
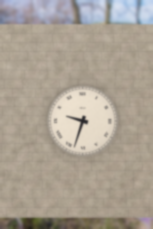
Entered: {"hour": 9, "minute": 33}
